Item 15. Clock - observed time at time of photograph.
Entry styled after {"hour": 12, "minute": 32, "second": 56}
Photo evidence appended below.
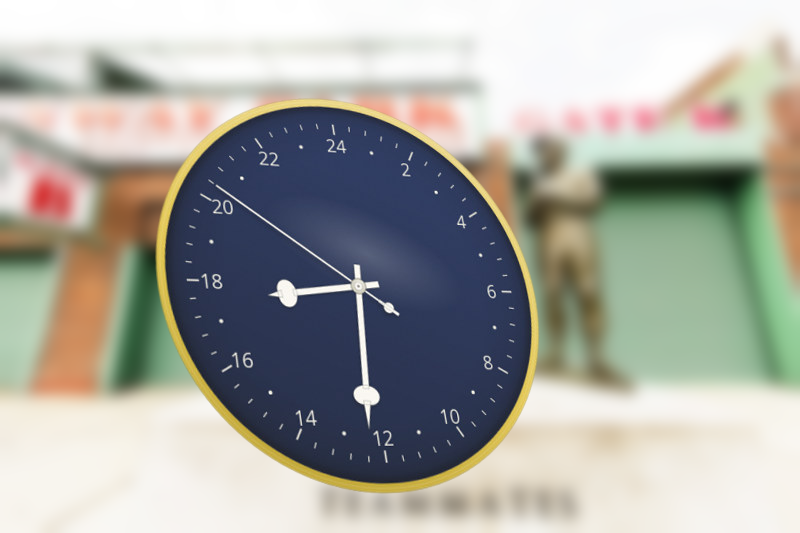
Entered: {"hour": 17, "minute": 30, "second": 51}
